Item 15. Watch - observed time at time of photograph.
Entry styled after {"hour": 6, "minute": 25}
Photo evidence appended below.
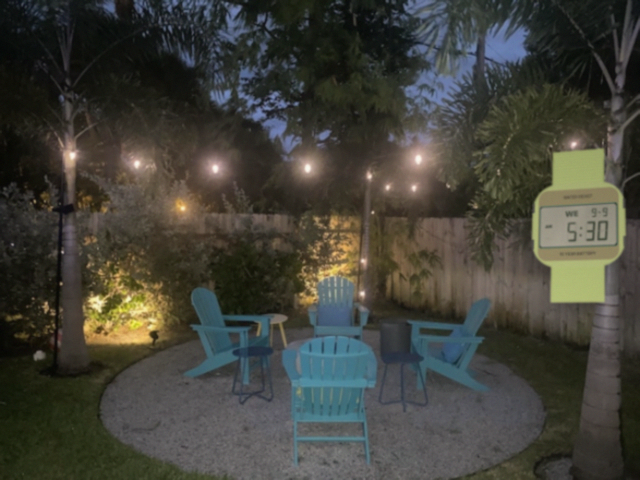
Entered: {"hour": 5, "minute": 30}
